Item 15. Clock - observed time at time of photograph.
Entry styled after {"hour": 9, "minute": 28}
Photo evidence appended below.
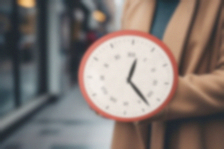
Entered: {"hour": 12, "minute": 23}
